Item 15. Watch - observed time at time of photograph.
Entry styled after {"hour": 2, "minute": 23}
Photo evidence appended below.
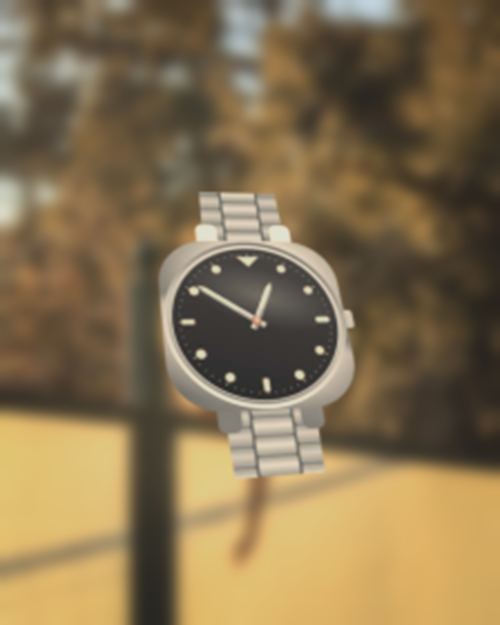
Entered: {"hour": 12, "minute": 51}
